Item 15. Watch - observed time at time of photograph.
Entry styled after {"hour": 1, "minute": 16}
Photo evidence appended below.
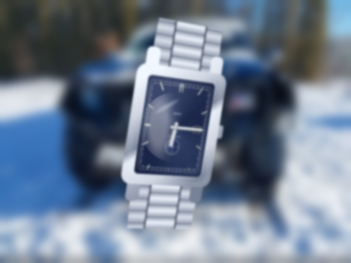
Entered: {"hour": 6, "minute": 15}
